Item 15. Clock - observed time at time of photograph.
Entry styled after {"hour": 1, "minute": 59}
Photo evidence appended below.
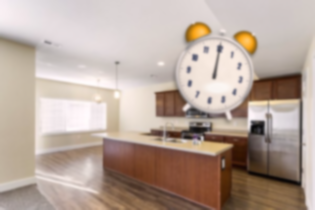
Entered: {"hour": 12, "minute": 0}
